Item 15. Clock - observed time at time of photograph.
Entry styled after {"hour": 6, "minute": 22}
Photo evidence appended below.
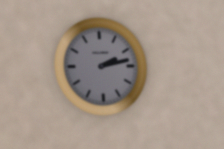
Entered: {"hour": 2, "minute": 13}
